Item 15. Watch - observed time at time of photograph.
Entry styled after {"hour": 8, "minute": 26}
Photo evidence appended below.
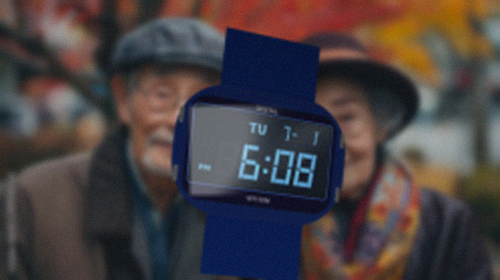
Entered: {"hour": 6, "minute": 8}
